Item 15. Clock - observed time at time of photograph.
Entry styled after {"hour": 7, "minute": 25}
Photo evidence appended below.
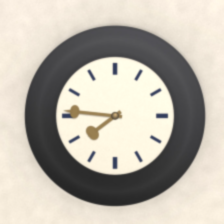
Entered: {"hour": 7, "minute": 46}
